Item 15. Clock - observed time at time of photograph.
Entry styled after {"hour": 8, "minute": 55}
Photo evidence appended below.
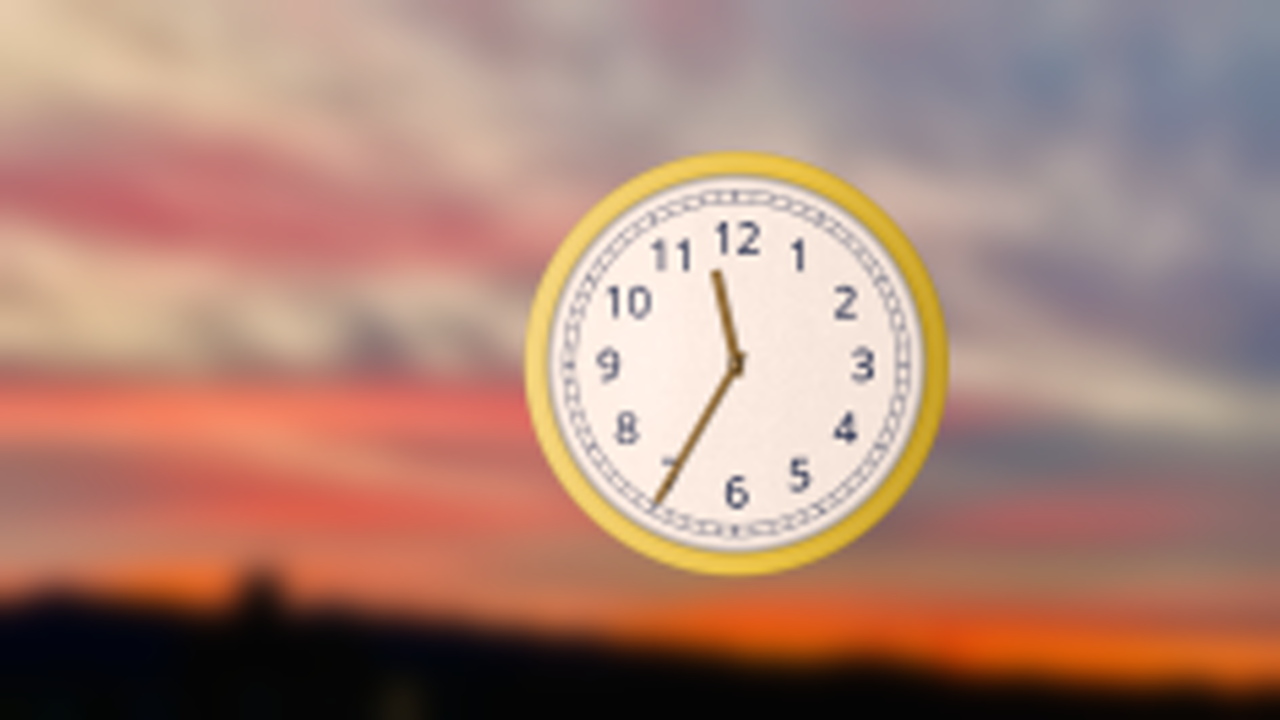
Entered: {"hour": 11, "minute": 35}
